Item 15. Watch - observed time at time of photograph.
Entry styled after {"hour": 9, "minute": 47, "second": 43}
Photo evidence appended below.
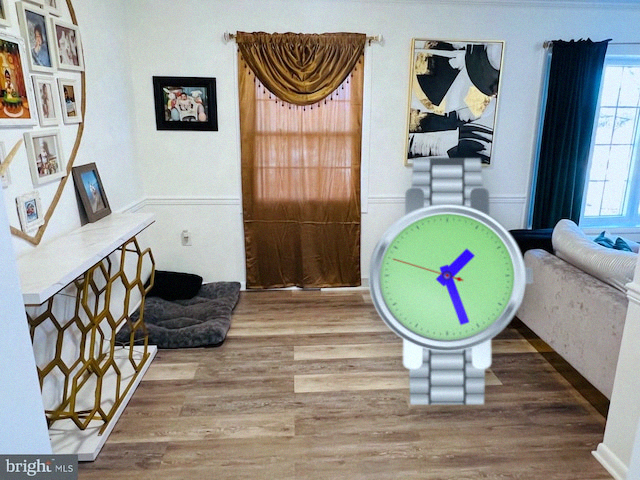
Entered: {"hour": 1, "minute": 26, "second": 48}
